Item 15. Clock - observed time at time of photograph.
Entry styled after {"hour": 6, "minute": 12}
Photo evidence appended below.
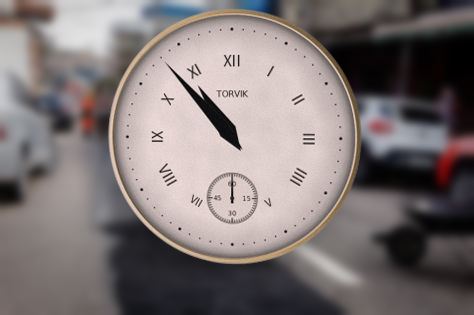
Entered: {"hour": 10, "minute": 53}
